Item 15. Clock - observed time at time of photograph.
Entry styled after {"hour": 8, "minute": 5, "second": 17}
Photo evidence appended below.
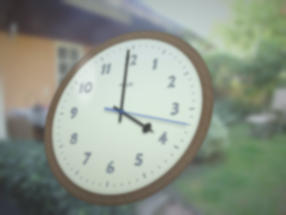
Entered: {"hour": 3, "minute": 59, "second": 17}
